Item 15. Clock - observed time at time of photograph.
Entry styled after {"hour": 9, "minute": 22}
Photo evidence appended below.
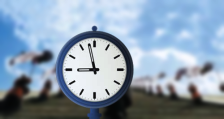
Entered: {"hour": 8, "minute": 58}
